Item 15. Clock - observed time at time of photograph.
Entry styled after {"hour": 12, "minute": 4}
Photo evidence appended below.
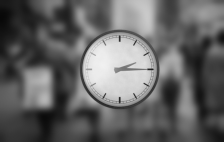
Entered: {"hour": 2, "minute": 15}
